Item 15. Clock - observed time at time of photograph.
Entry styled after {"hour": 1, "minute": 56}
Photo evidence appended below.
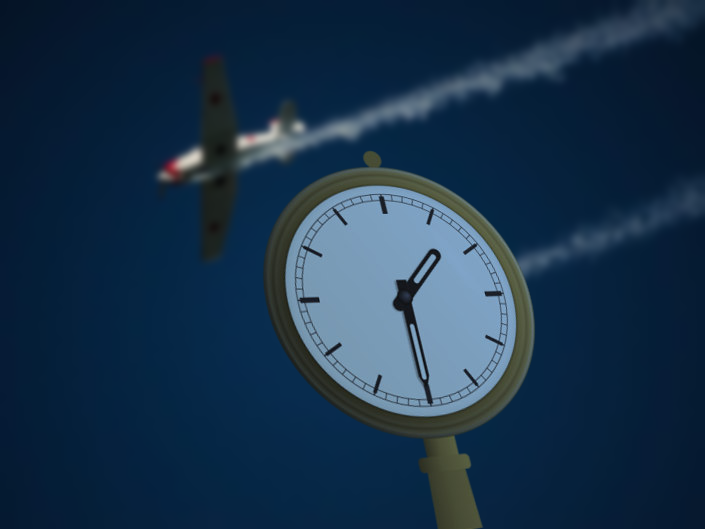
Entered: {"hour": 1, "minute": 30}
